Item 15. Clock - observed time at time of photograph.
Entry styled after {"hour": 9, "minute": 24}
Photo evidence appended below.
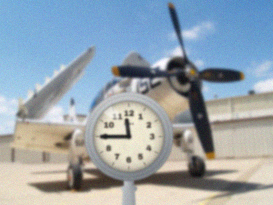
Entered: {"hour": 11, "minute": 45}
